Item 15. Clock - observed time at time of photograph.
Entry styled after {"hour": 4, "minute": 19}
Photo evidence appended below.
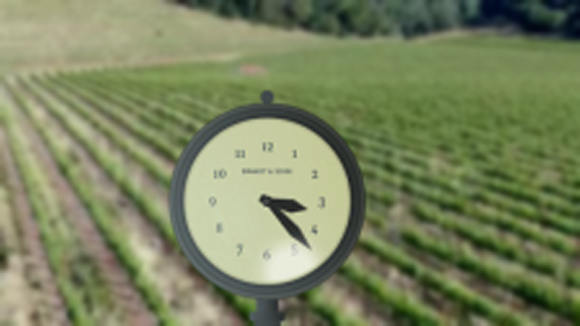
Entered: {"hour": 3, "minute": 23}
